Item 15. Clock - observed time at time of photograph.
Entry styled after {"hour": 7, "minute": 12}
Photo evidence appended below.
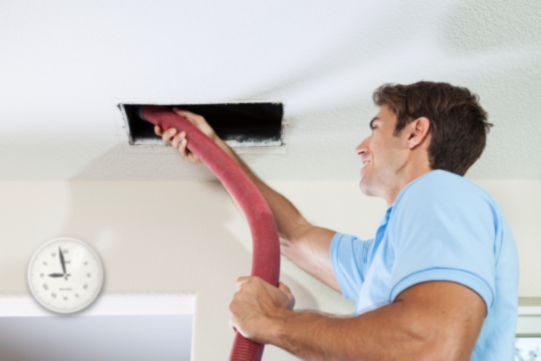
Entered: {"hour": 8, "minute": 58}
